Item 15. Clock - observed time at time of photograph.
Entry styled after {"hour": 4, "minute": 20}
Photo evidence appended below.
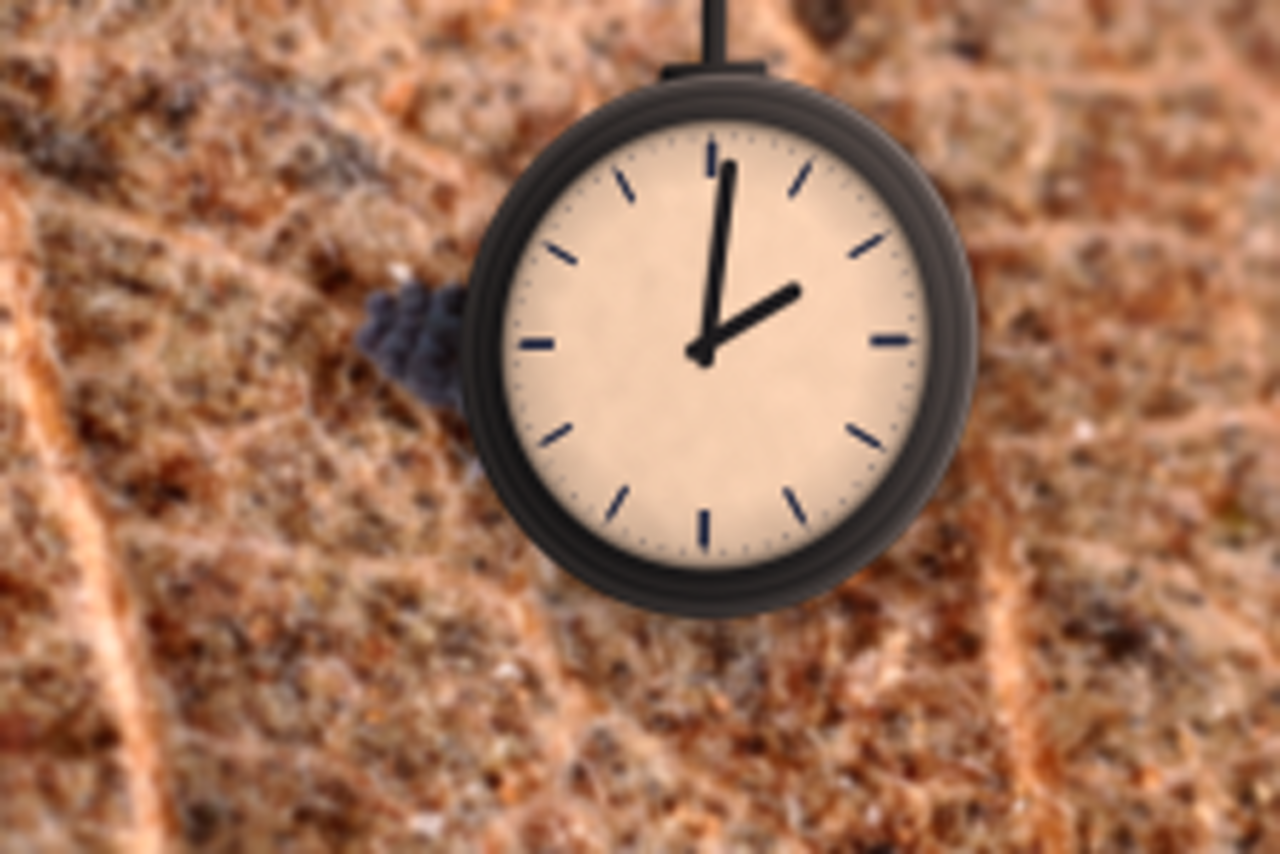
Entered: {"hour": 2, "minute": 1}
